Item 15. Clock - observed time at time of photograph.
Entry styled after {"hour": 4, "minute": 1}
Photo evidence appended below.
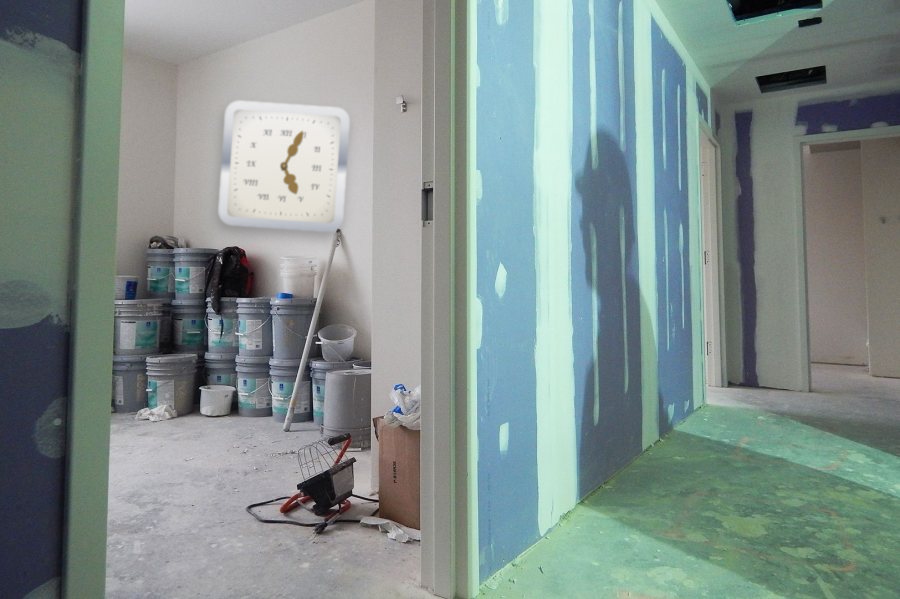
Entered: {"hour": 5, "minute": 4}
